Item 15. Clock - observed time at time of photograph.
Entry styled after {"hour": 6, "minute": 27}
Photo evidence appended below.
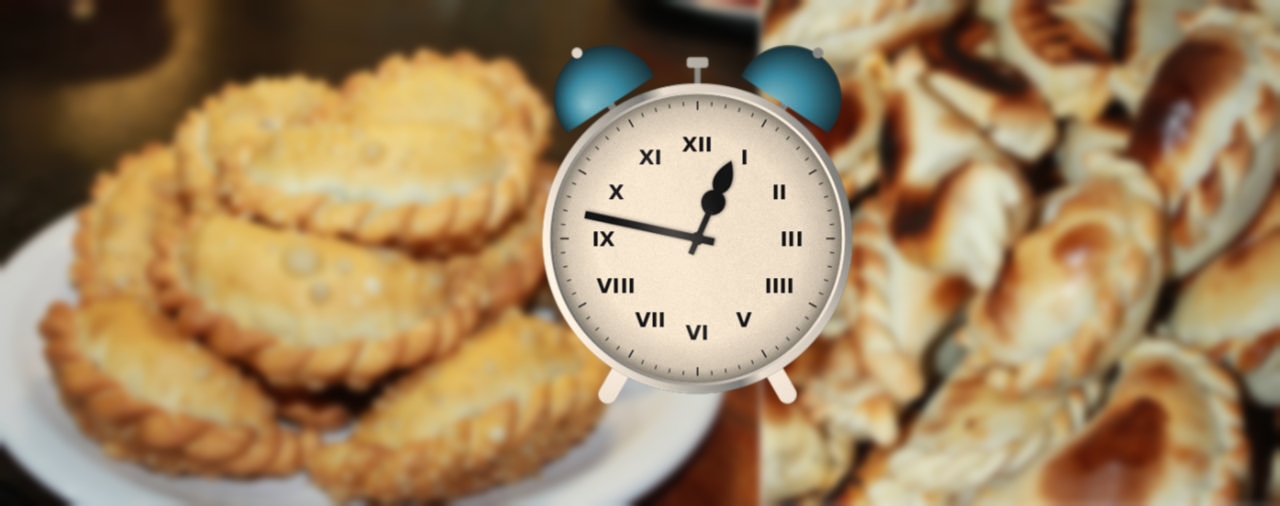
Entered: {"hour": 12, "minute": 47}
